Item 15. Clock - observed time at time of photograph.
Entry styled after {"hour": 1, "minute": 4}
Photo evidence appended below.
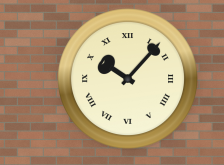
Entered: {"hour": 10, "minute": 7}
